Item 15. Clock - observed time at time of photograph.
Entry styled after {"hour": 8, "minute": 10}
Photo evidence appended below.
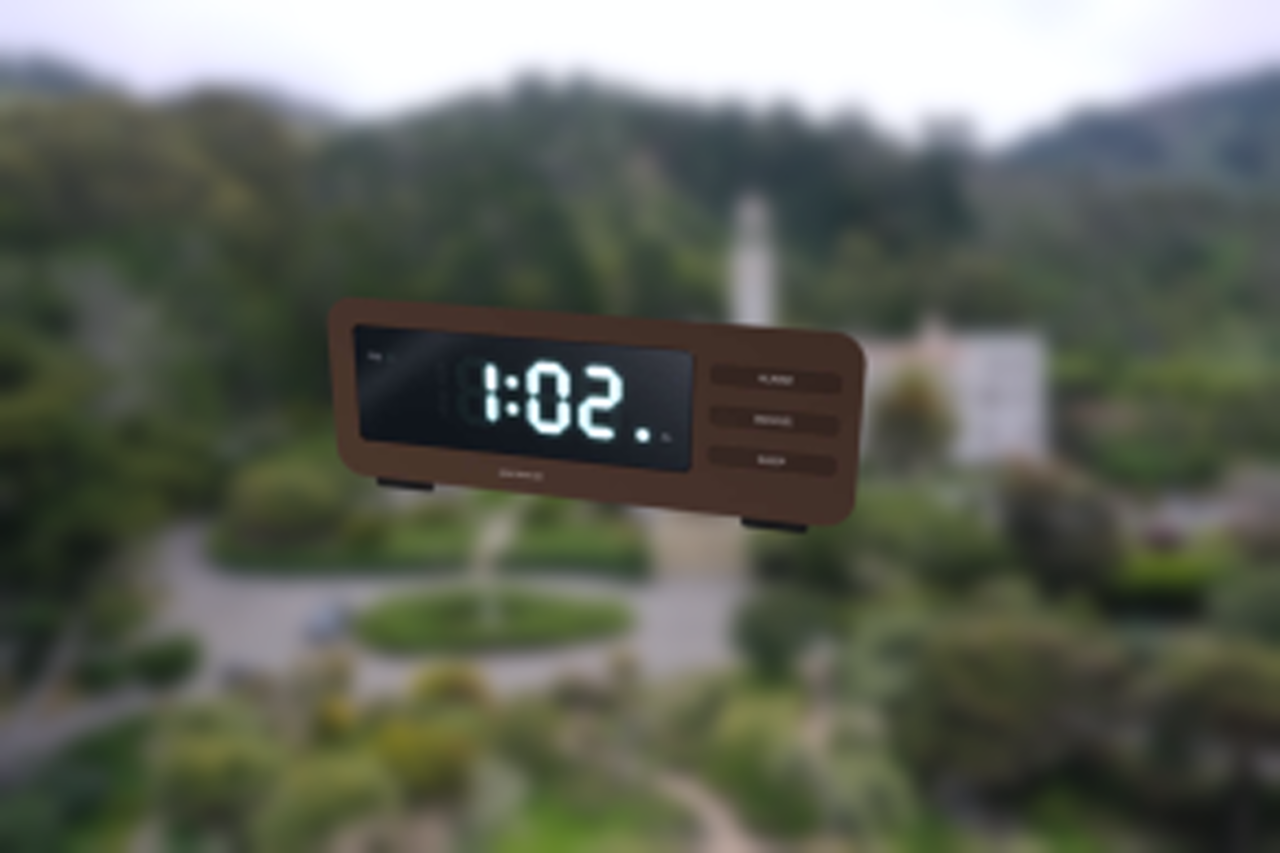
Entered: {"hour": 1, "minute": 2}
